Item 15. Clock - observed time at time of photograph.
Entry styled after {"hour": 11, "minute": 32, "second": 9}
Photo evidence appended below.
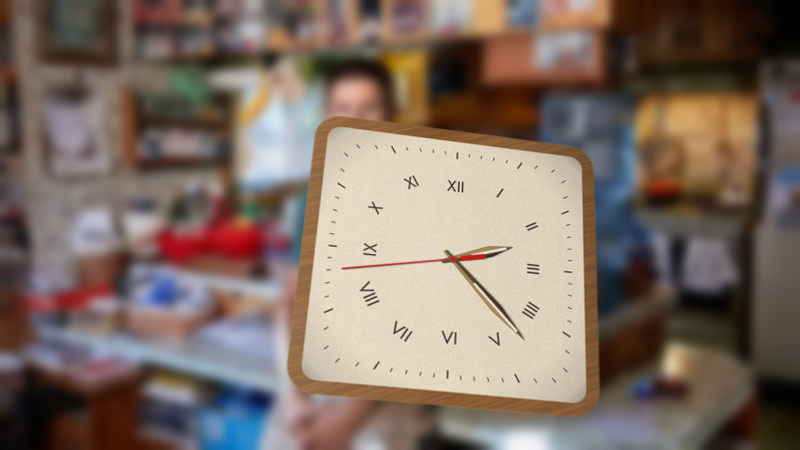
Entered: {"hour": 2, "minute": 22, "second": 43}
